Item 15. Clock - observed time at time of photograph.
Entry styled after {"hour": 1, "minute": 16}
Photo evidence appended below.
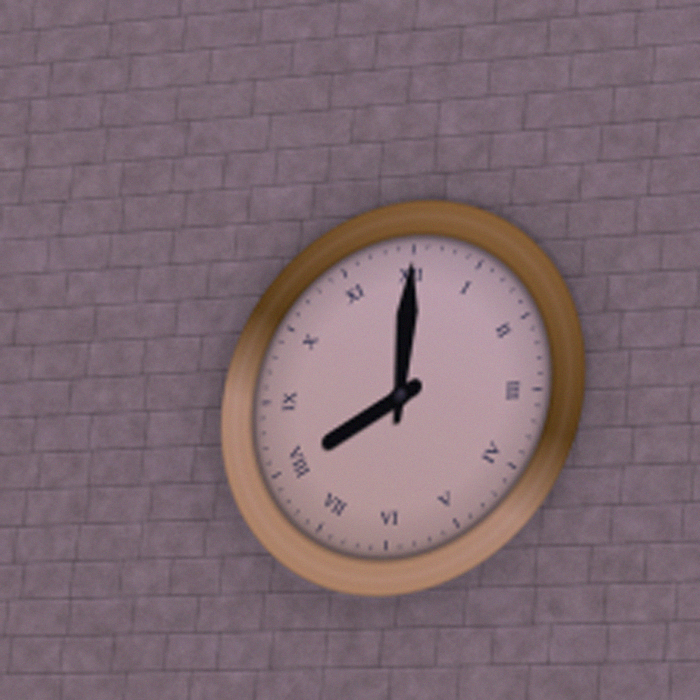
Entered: {"hour": 8, "minute": 0}
